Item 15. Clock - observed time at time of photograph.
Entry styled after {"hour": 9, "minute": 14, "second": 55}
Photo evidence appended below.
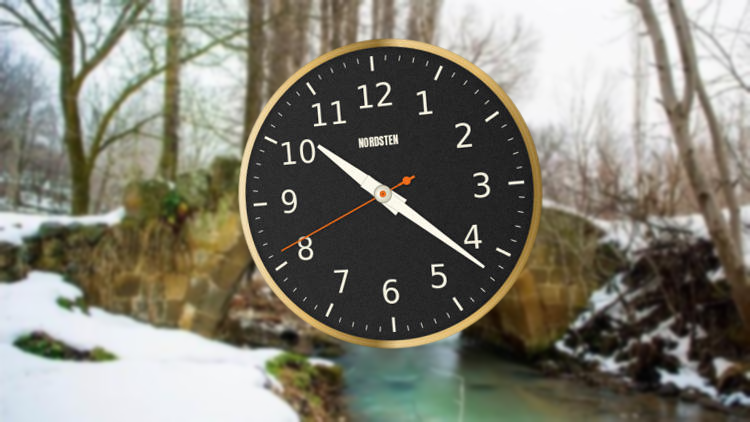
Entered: {"hour": 10, "minute": 21, "second": 41}
